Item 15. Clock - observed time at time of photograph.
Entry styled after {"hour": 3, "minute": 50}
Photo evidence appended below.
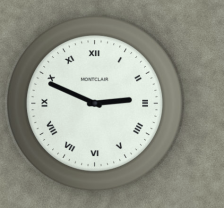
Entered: {"hour": 2, "minute": 49}
